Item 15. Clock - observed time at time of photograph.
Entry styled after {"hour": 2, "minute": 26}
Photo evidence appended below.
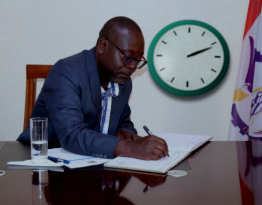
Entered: {"hour": 2, "minute": 11}
